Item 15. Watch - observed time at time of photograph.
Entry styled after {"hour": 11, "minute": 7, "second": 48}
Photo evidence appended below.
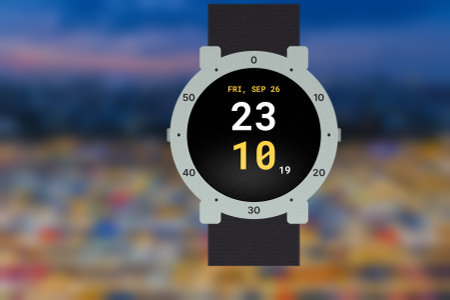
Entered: {"hour": 23, "minute": 10, "second": 19}
